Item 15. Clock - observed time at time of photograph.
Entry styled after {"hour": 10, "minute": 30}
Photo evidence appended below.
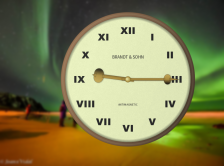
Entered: {"hour": 9, "minute": 15}
